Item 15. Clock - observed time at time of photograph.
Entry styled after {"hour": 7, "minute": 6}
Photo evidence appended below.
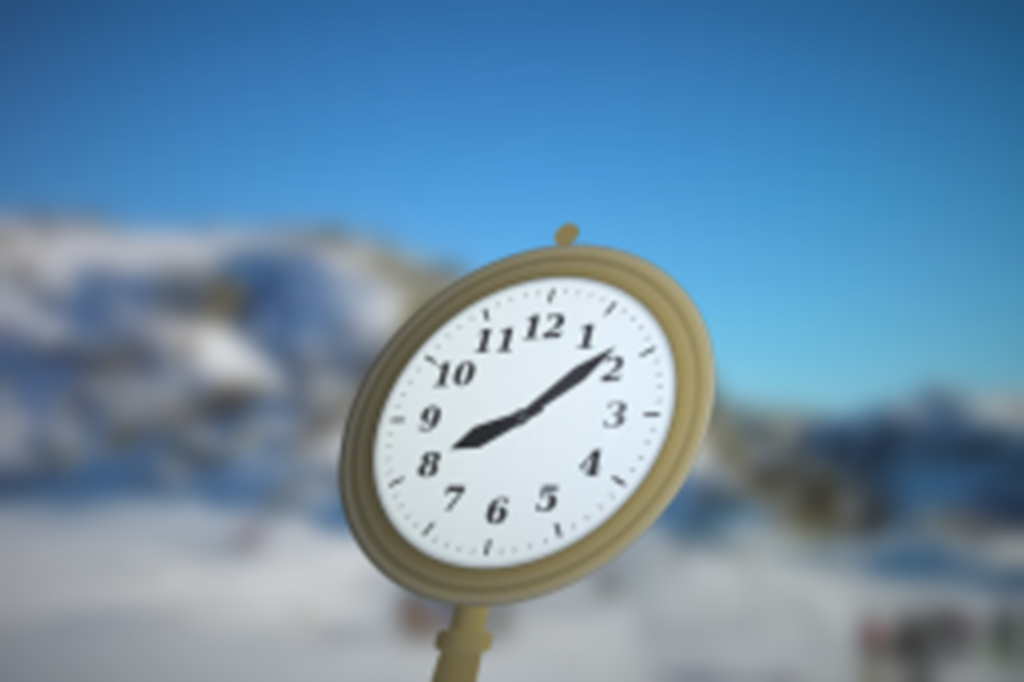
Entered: {"hour": 8, "minute": 8}
